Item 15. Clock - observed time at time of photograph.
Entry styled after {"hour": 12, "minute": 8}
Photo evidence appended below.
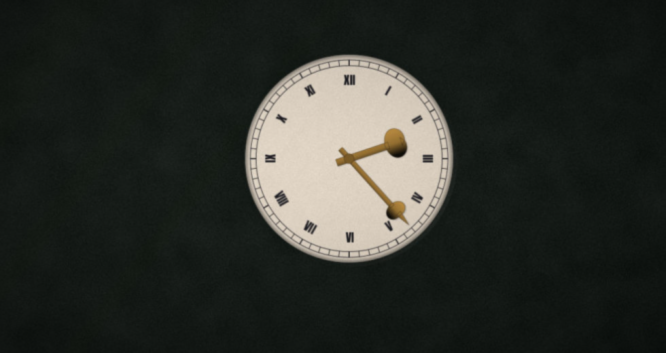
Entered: {"hour": 2, "minute": 23}
